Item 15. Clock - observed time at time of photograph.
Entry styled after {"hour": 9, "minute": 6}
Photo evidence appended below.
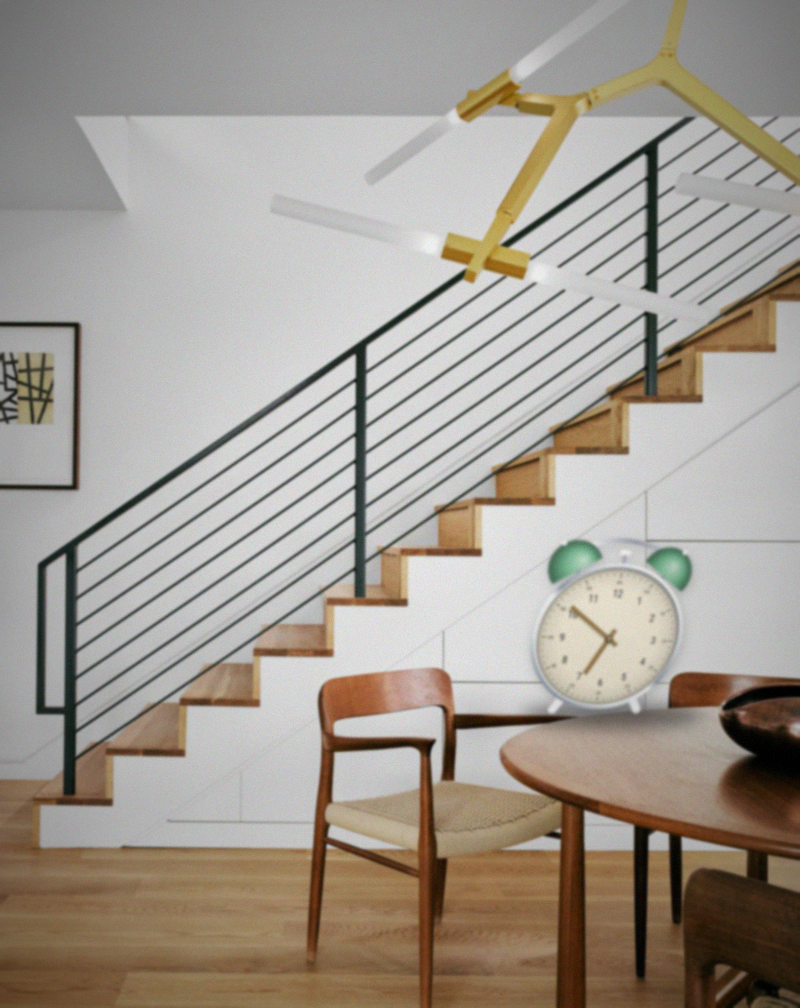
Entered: {"hour": 6, "minute": 51}
